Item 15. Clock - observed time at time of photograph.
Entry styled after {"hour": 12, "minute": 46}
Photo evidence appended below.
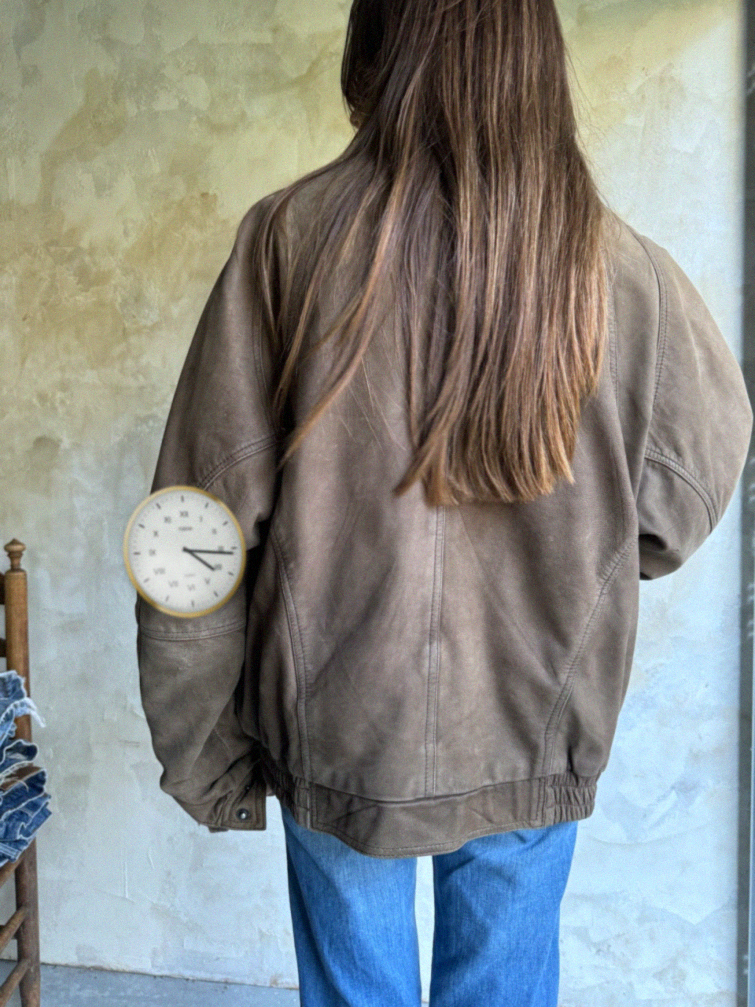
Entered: {"hour": 4, "minute": 16}
